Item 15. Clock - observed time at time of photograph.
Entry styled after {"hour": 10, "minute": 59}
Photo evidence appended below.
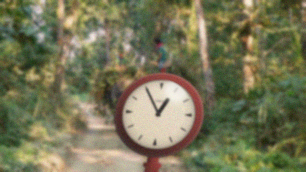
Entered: {"hour": 12, "minute": 55}
